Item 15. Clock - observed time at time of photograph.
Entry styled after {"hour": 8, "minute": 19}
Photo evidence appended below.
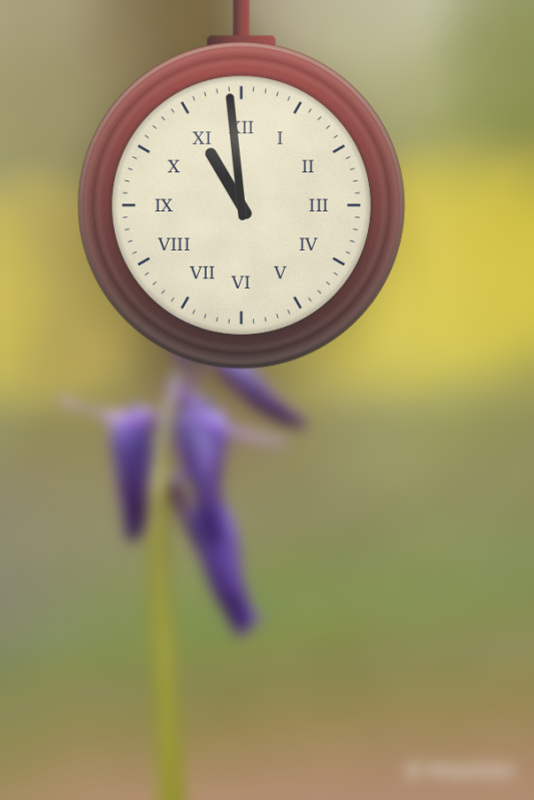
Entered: {"hour": 10, "minute": 59}
